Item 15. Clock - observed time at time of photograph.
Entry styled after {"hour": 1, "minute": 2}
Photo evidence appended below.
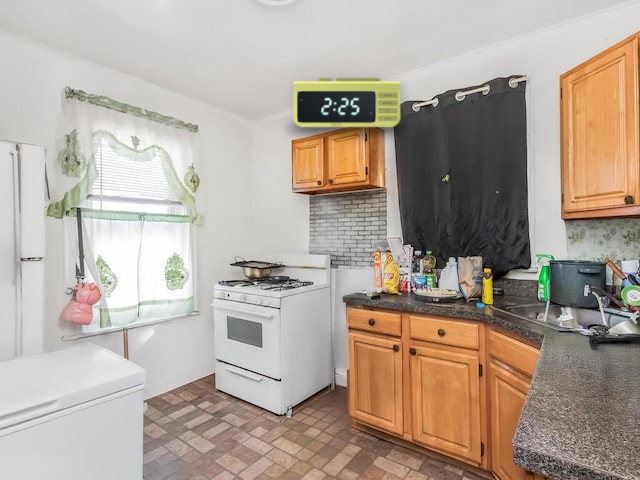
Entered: {"hour": 2, "minute": 25}
